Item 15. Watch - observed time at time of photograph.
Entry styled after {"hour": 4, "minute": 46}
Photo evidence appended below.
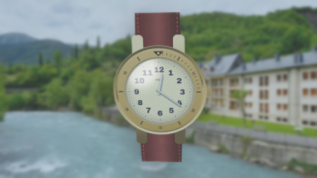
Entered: {"hour": 12, "minute": 21}
